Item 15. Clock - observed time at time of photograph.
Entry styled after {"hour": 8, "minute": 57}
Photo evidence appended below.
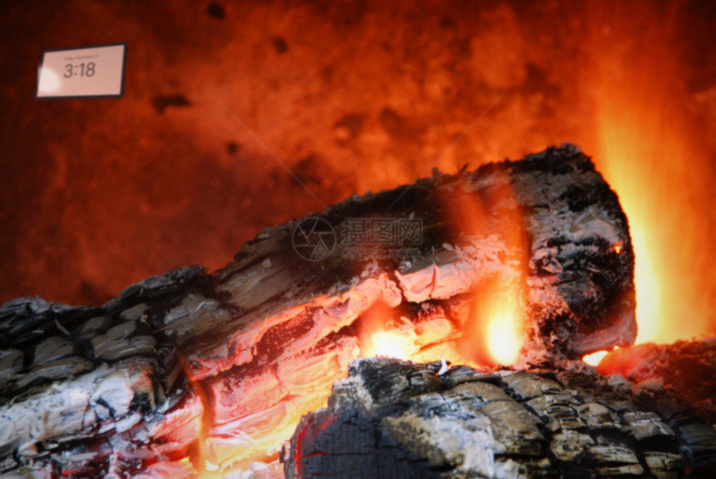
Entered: {"hour": 3, "minute": 18}
